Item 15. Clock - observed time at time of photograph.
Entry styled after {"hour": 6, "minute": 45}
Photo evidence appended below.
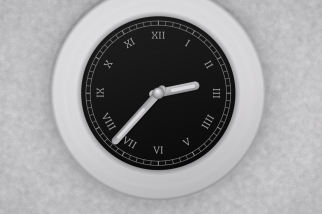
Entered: {"hour": 2, "minute": 37}
